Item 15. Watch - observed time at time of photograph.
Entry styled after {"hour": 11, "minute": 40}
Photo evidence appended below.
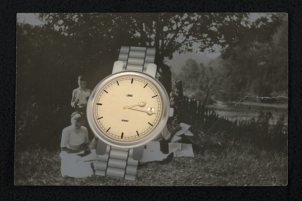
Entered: {"hour": 2, "minute": 16}
